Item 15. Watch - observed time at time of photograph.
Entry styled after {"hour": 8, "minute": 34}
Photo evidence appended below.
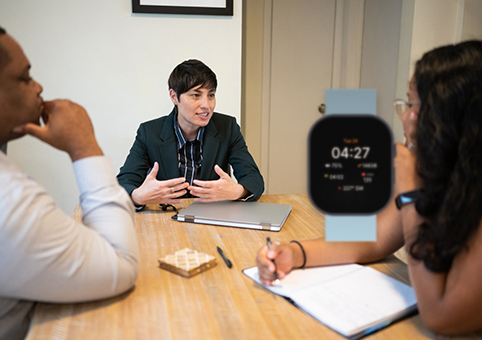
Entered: {"hour": 4, "minute": 27}
